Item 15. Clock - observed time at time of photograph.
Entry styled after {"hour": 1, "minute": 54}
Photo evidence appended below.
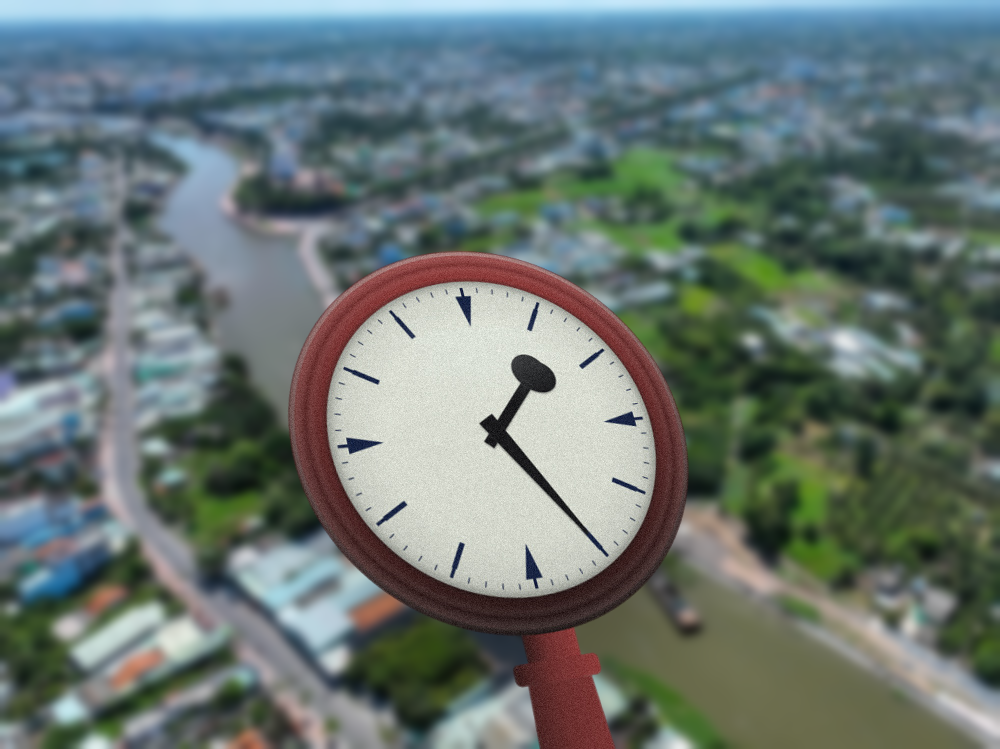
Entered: {"hour": 1, "minute": 25}
